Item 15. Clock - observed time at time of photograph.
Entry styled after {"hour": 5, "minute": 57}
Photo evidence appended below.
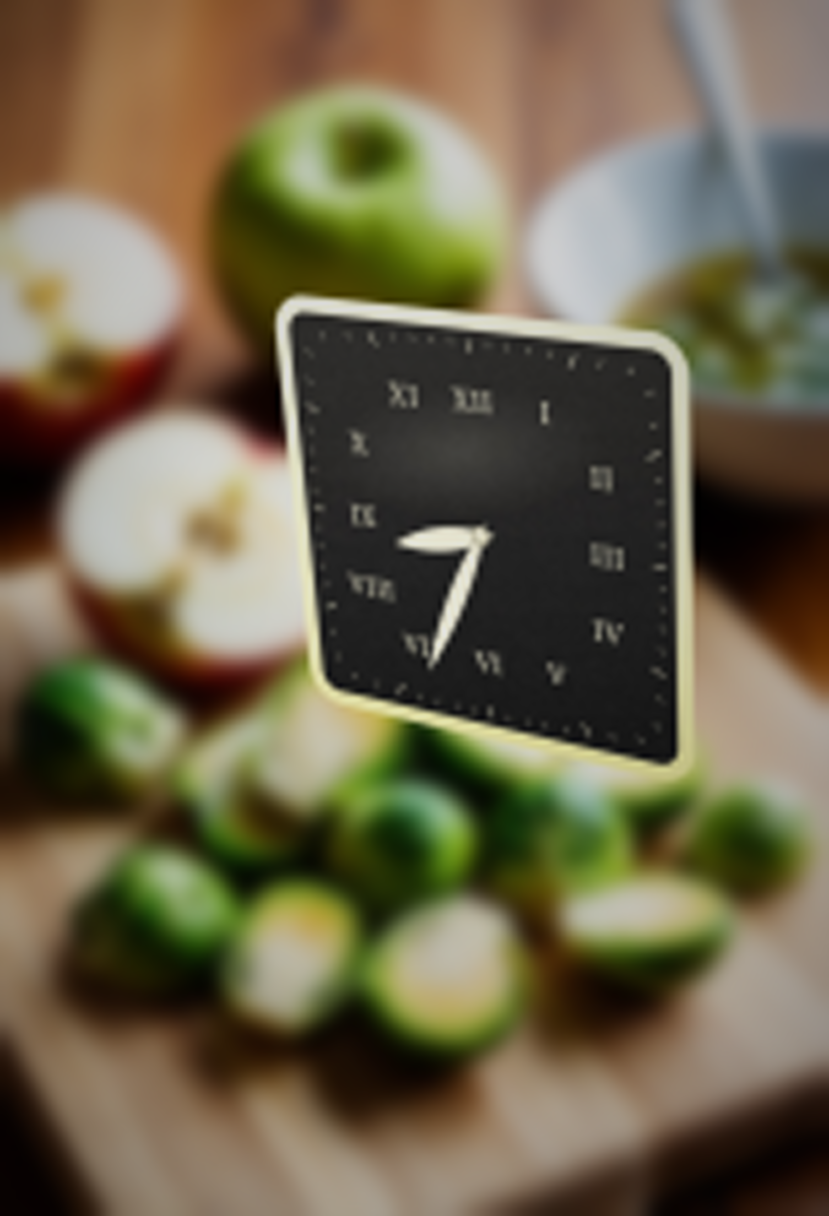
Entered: {"hour": 8, "minute": 34}
